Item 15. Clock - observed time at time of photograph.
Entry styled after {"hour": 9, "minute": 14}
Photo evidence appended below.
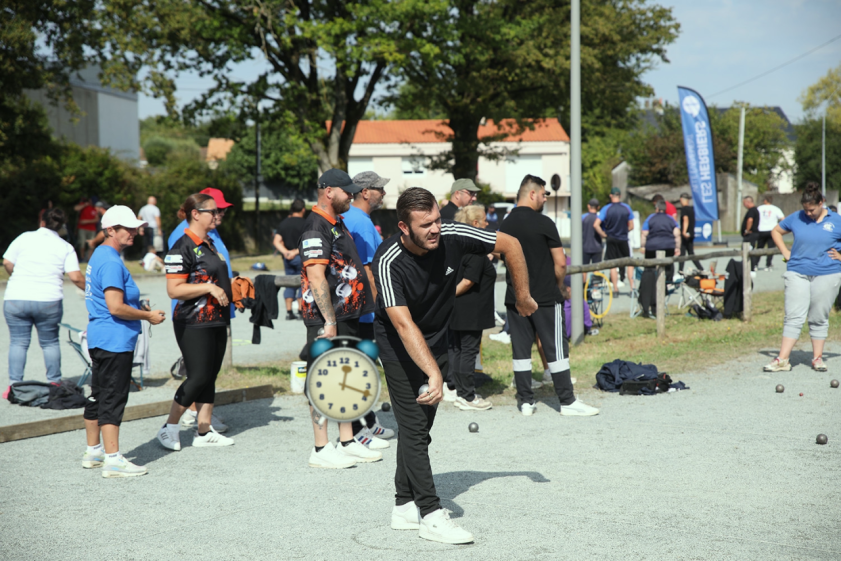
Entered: {"hour": 12, "minute": 18}
